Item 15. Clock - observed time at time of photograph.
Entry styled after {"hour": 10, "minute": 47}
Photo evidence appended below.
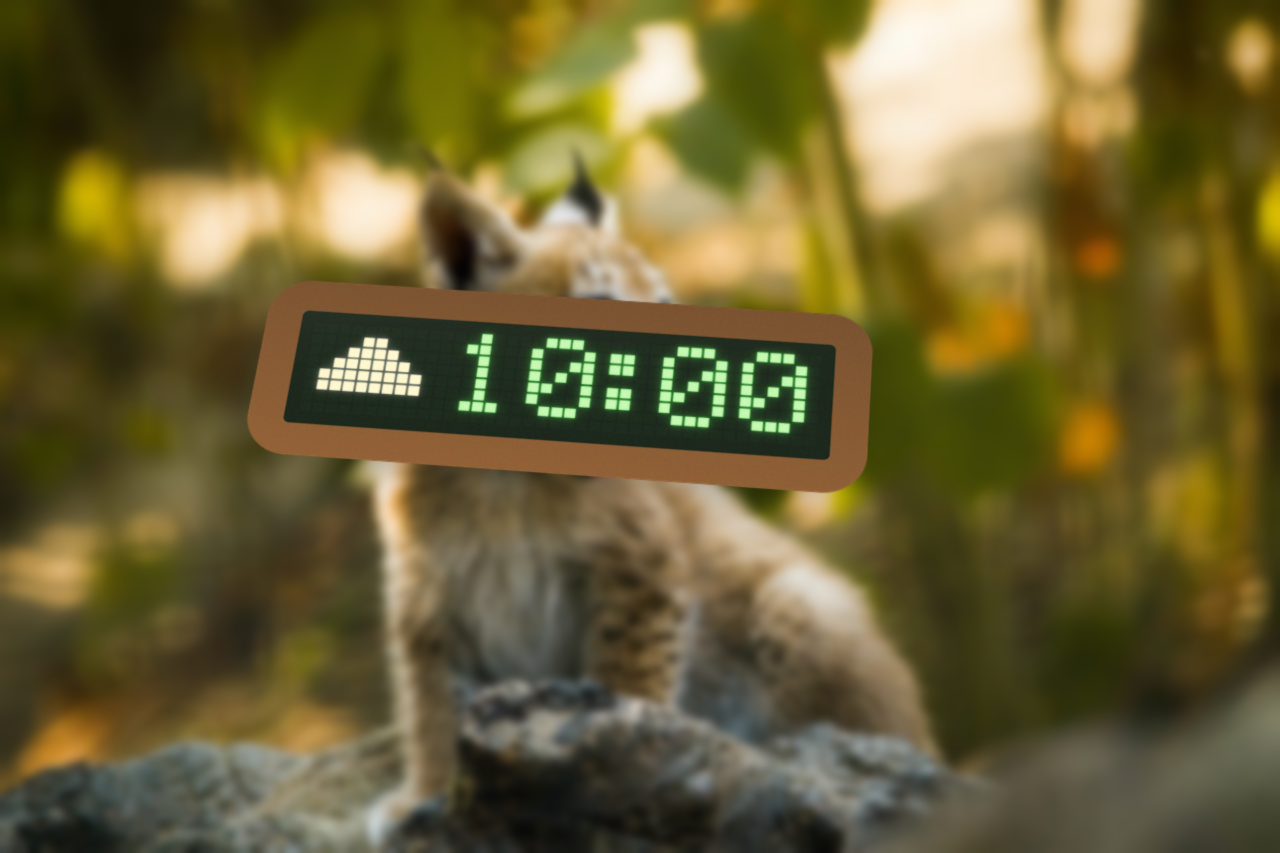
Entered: {"hour": 10, "minute": 0}
